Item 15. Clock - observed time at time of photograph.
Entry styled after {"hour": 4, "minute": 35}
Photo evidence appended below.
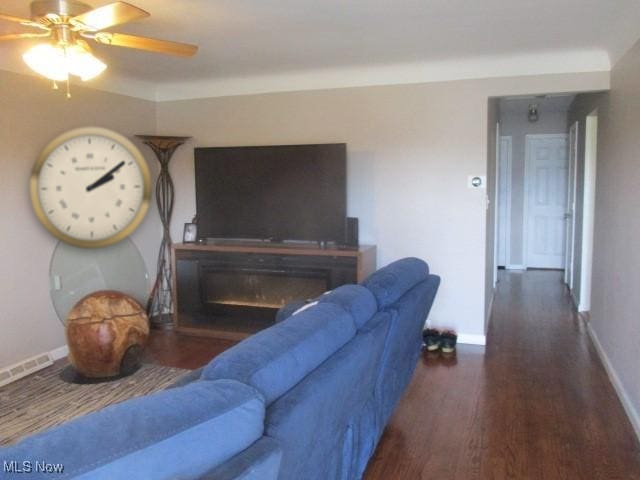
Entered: {"hour": 2, "minute": 9}
